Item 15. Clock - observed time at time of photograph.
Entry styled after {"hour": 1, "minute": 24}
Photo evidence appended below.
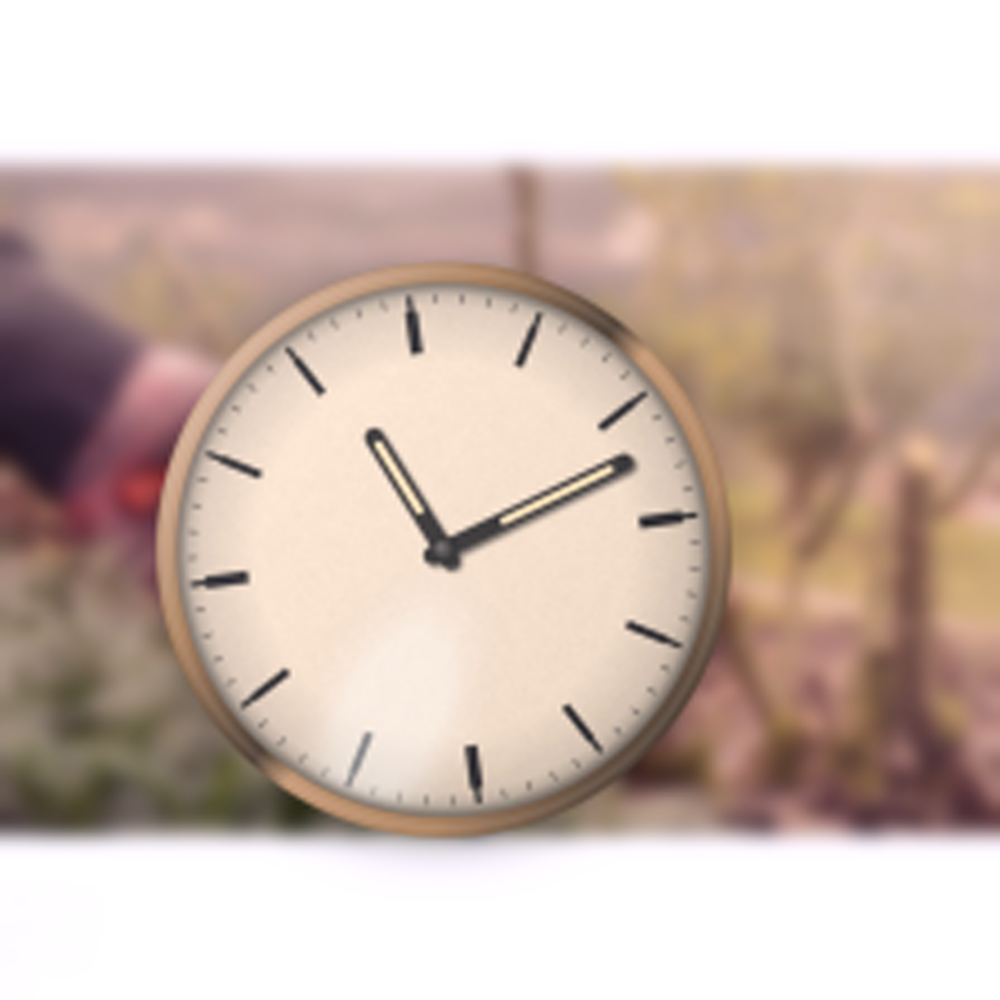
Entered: {"hour": 11, "minute": 12}
